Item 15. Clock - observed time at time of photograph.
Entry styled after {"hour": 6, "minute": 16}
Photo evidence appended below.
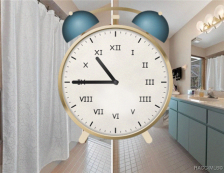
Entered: {"hour": 10, "minute": 45}
